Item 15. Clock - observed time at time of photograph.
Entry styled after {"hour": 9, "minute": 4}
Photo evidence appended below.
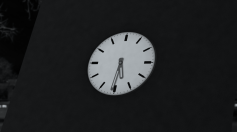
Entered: {"hour": 5, "minute": 31}
